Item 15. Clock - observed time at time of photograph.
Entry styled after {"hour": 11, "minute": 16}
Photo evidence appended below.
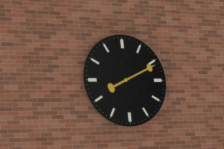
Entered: {"hour": 8, "minute": 11}
